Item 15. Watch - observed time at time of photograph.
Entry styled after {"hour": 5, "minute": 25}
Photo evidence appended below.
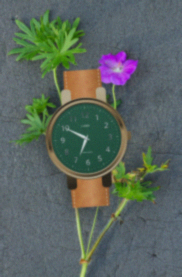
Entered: {"hour": 6, "minute": 50}
